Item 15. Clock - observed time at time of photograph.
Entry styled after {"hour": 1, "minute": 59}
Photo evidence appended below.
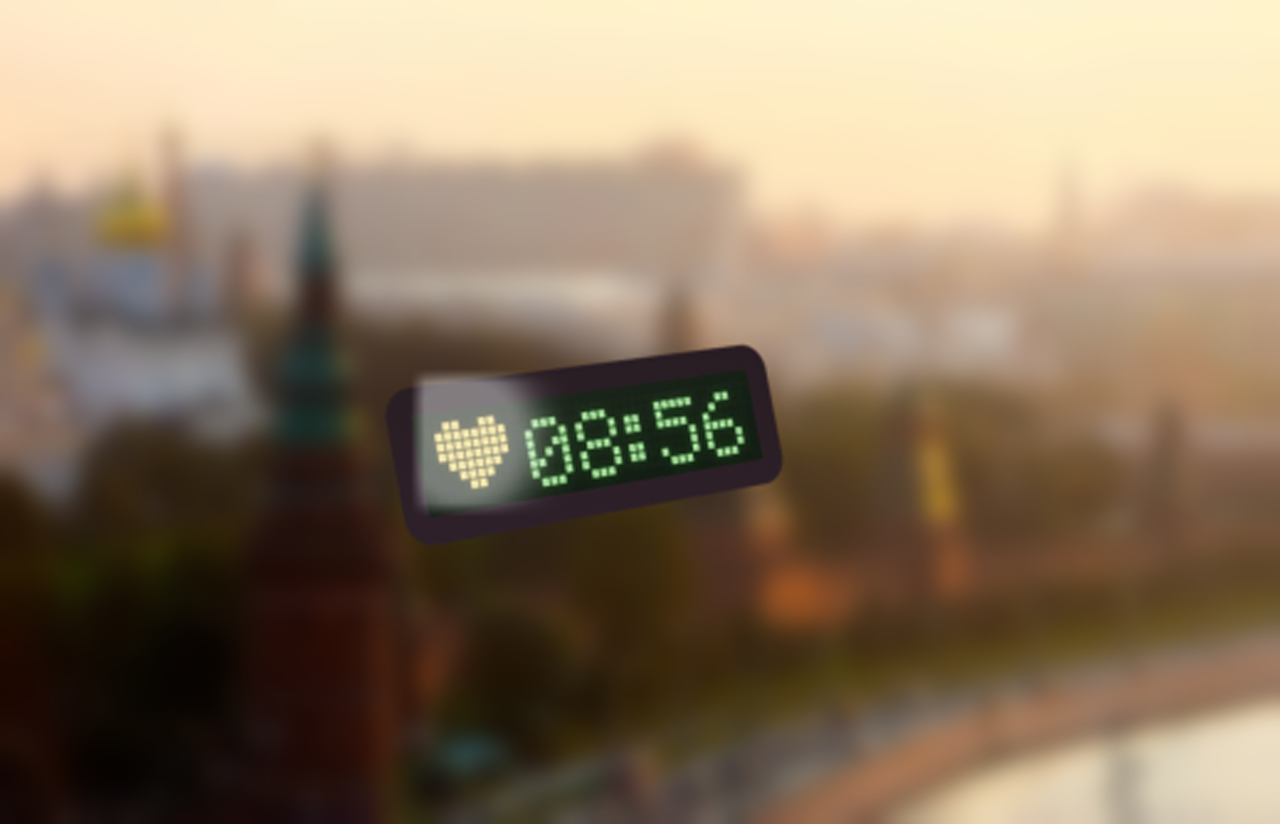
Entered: {"hour": 8, "minute": 56}
